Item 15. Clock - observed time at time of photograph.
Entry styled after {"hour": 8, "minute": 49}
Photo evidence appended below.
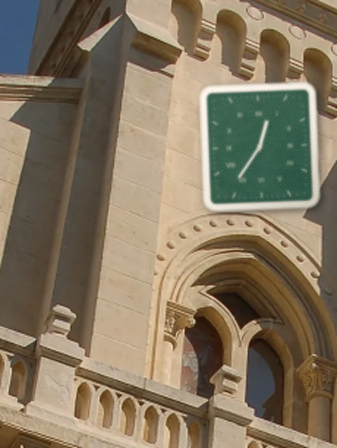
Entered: {"hour": 12, "minute": 36}
